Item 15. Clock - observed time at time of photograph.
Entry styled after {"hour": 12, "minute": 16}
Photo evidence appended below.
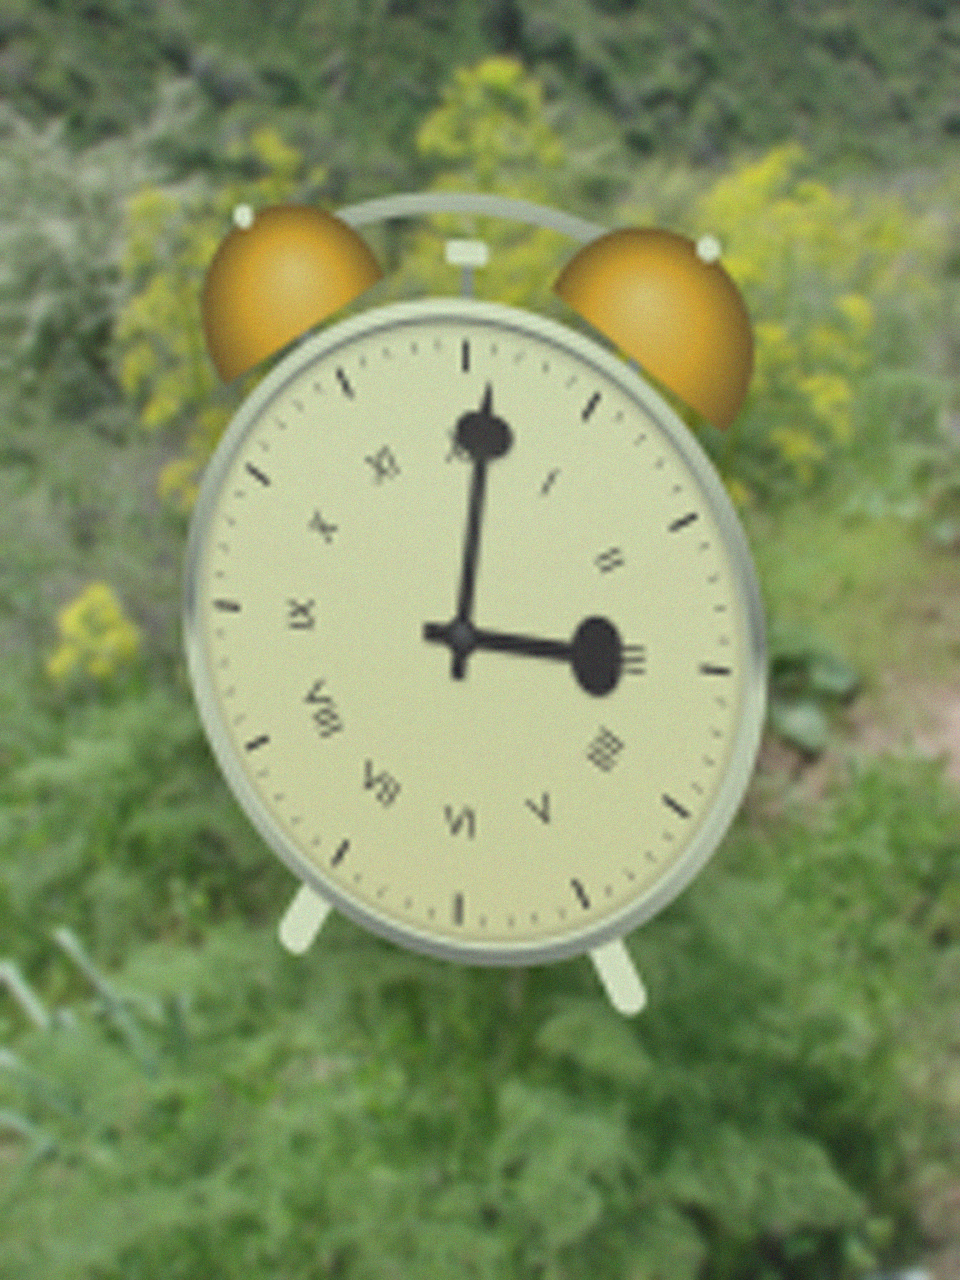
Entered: {"hour": 3, "minute": 1}
